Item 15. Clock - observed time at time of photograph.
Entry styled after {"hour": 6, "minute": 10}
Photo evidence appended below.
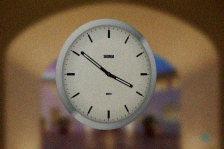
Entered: {"hour": 3, "minute": 51}
